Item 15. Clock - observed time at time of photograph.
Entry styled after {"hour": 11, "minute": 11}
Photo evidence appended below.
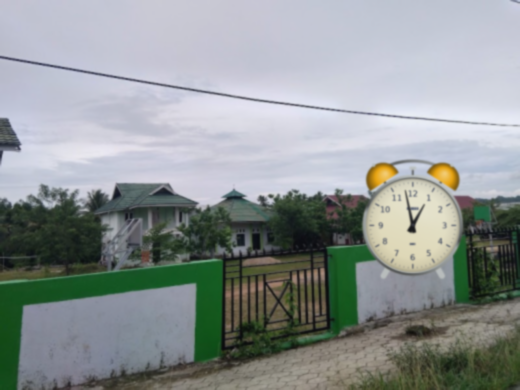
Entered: {"hour": 12, "minute": 58}
